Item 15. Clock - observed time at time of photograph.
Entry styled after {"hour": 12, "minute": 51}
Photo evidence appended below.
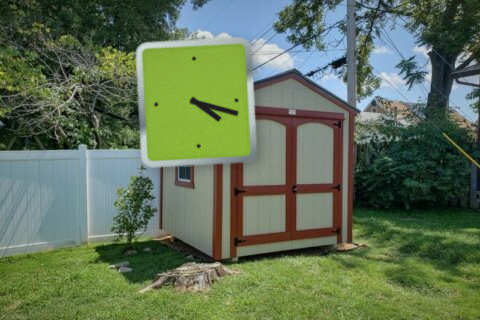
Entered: {"hour": 4, "minute": 18}
